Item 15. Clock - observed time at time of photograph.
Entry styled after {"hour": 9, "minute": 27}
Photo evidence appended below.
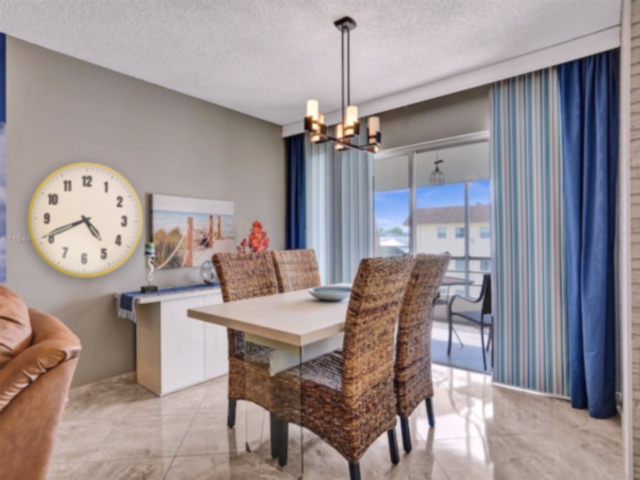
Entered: {"hour": 4, "minute": 41}
